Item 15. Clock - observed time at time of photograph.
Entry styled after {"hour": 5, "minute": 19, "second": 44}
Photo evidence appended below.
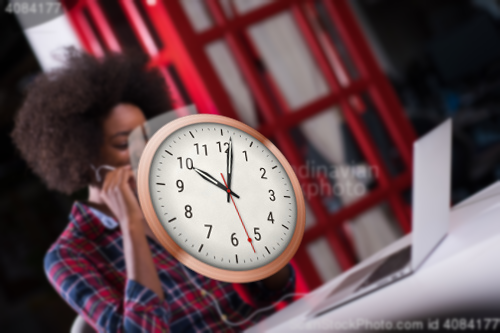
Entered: {"hour": 10, "minute": 1, "second": 27}
